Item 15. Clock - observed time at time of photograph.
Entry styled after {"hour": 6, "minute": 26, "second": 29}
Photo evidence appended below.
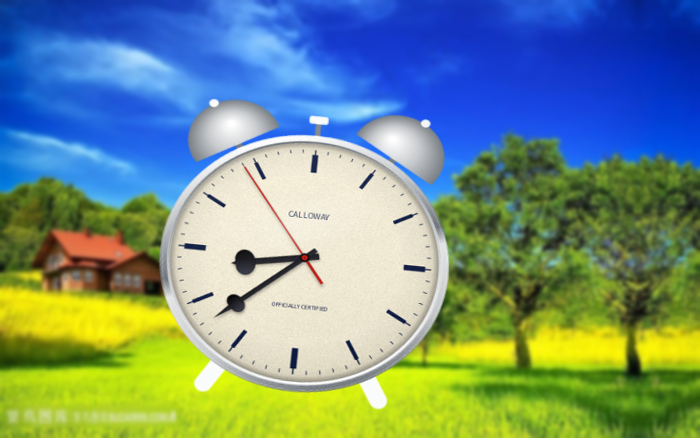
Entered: {"hour": 8, "minute": 37, "second": 54}
